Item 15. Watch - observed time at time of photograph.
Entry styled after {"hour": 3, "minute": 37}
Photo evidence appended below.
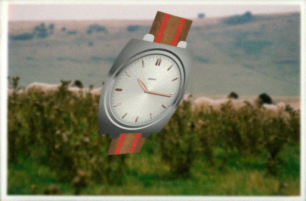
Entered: {"hour": 10, "minute": 16}
